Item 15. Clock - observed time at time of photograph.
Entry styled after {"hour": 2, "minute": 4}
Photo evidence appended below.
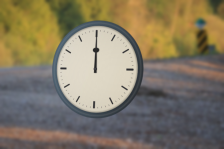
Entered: {"hour": 12, "minute": 0}
